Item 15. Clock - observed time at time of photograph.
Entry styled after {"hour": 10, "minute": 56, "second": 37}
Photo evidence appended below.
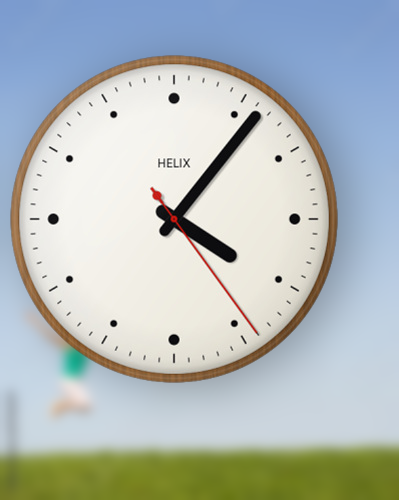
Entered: {"hour": 4, "minute": 6, "second": 24}
